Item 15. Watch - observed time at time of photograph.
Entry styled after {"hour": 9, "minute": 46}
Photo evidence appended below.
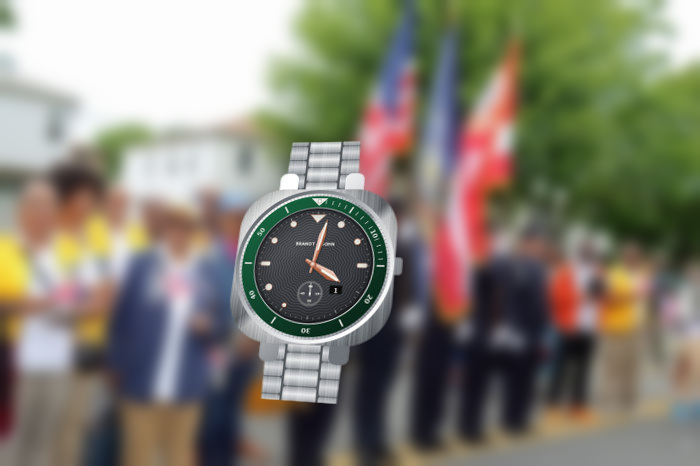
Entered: {"hour": 4, "minute": 2}
